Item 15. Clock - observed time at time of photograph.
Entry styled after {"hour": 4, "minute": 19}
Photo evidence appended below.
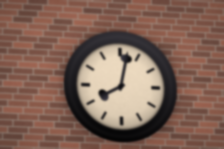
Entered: {"hour": 8, "minute": 2}
